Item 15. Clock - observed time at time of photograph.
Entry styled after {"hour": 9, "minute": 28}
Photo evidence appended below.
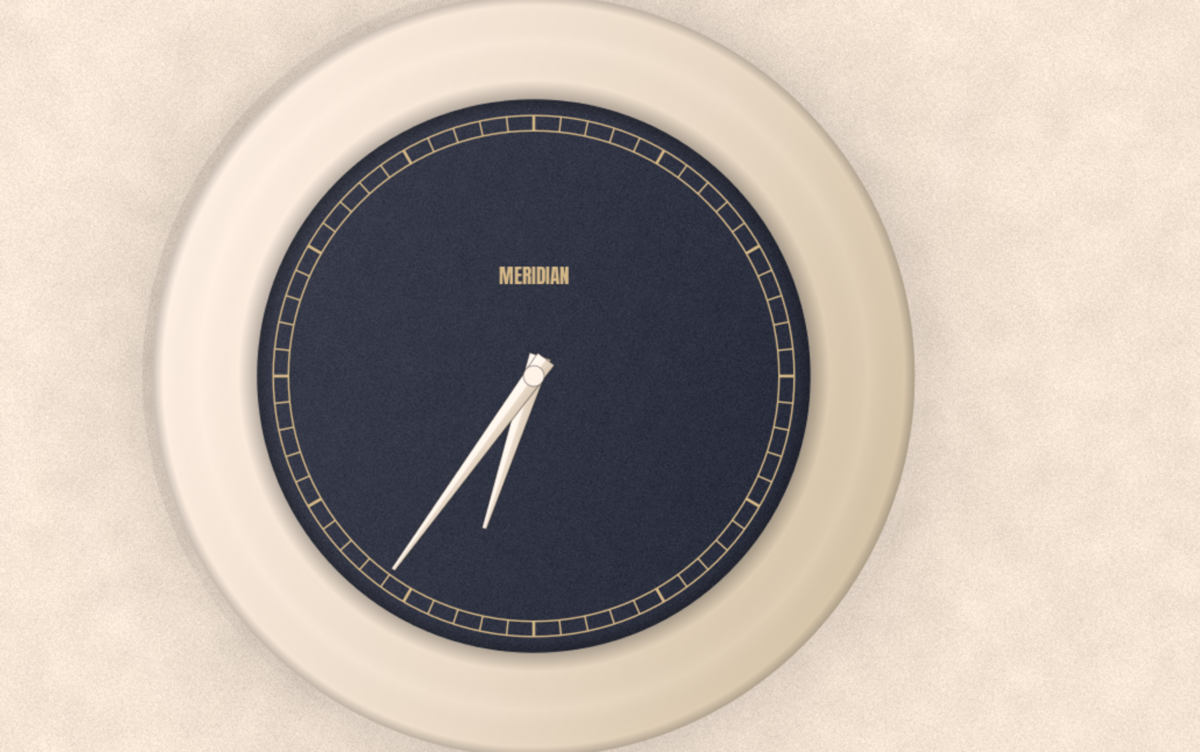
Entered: {"hour": 6, "minute": 36}
